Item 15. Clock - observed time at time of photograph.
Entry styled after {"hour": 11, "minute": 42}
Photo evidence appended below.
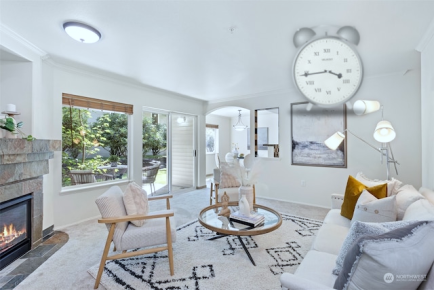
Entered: {"hour": 3, "minute": 44}
